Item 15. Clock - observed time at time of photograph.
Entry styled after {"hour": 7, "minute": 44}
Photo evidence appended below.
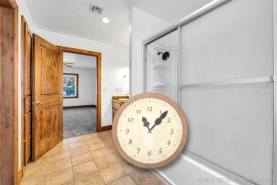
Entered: {"hour": 11, "minute": 7}
